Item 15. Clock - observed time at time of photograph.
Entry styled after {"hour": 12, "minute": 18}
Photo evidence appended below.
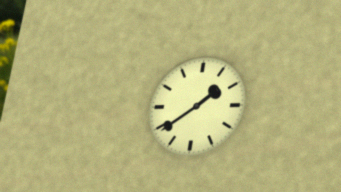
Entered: {"hour": 1, "minute": 39}
